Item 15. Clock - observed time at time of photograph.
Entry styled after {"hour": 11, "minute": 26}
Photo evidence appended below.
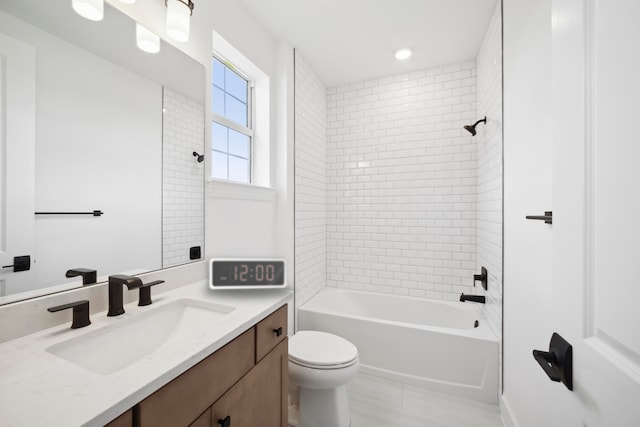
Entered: {"hour": 12, "minute": 0}
